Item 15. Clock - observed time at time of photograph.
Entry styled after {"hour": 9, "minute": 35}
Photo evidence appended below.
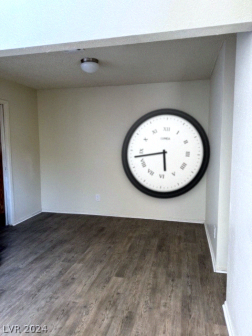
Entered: {"hour": 5, "minute": 43}
